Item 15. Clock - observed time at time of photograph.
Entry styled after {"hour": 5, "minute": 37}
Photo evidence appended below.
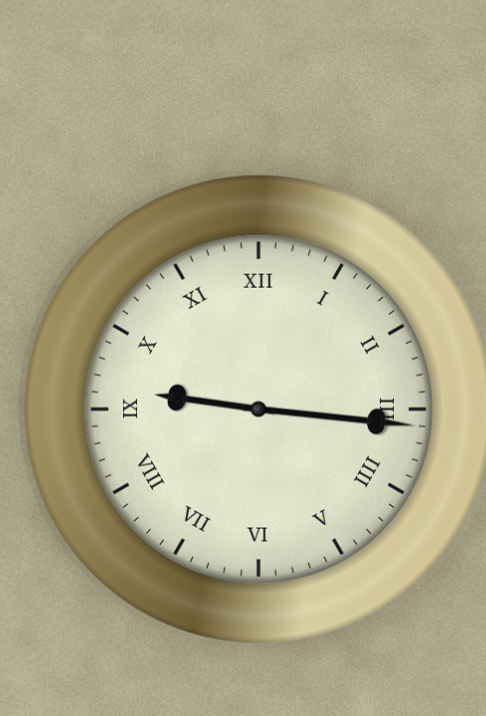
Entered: {"hour": 9, "minute": 16}
